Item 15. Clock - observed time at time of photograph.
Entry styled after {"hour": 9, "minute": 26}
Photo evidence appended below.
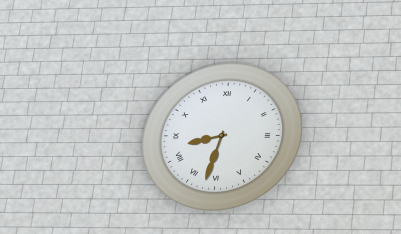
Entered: {"hour": 8, "minute": 32}
